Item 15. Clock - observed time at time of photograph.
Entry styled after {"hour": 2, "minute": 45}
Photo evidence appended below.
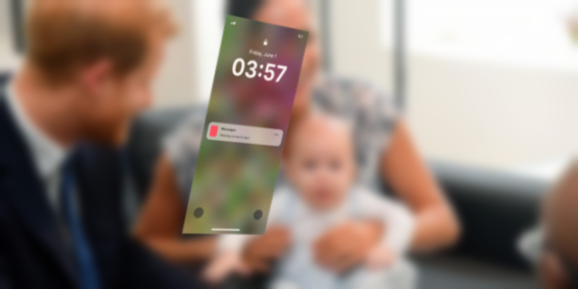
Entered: {"hour": 3, "minute": 57}
